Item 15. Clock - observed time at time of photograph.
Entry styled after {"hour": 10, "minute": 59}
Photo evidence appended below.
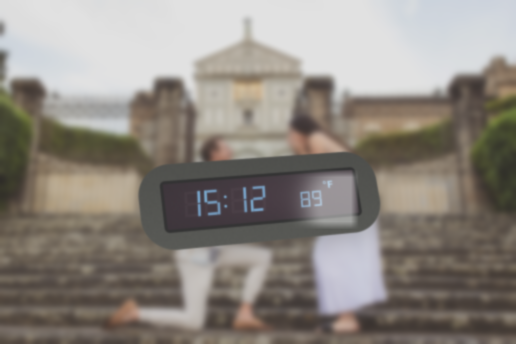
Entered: {"hour": 15, "minute": 12}
